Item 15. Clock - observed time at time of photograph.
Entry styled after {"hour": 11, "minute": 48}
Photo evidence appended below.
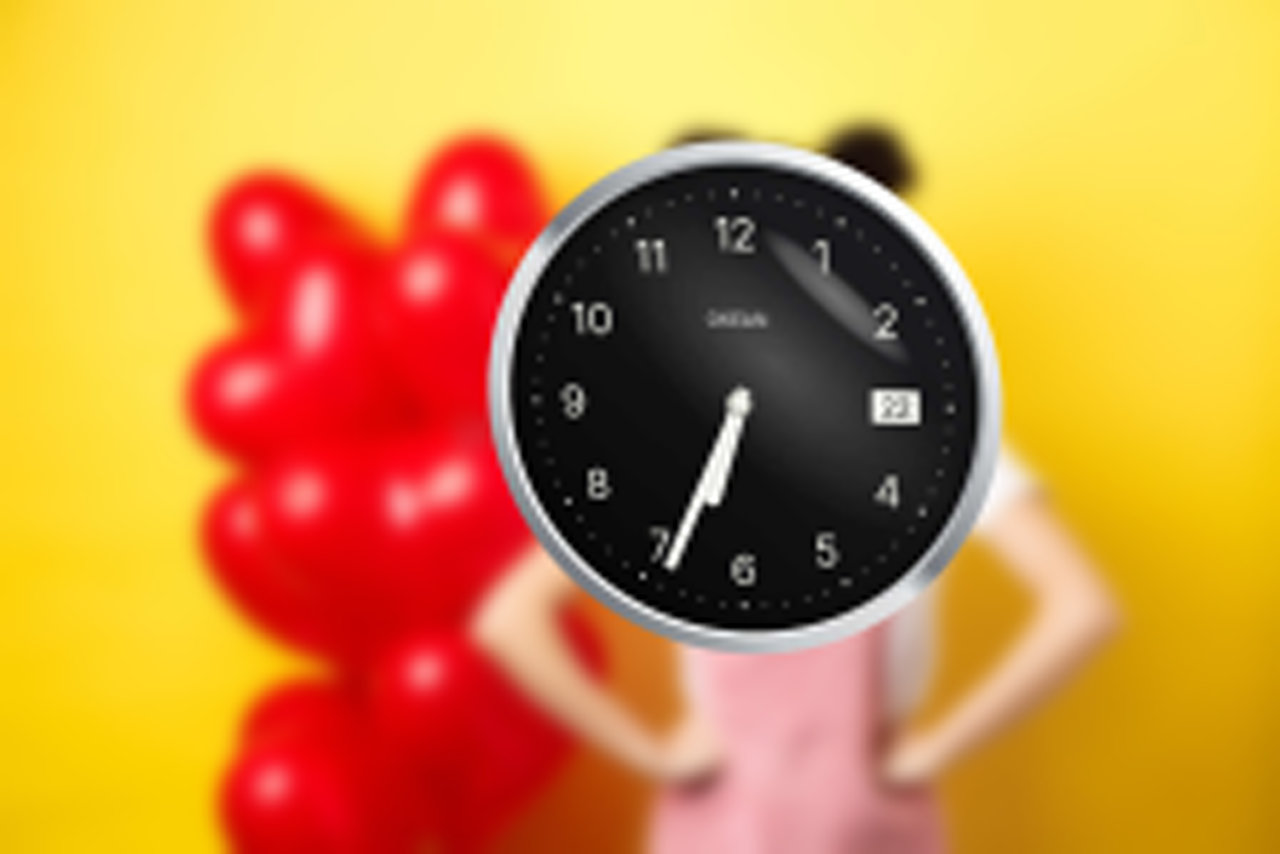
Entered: {"hour": 6, "minute": 34}
